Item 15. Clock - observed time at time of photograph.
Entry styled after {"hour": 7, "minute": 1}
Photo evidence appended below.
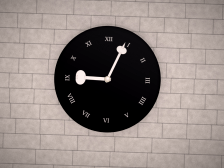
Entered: {"hour": 9, "minute": 4}
